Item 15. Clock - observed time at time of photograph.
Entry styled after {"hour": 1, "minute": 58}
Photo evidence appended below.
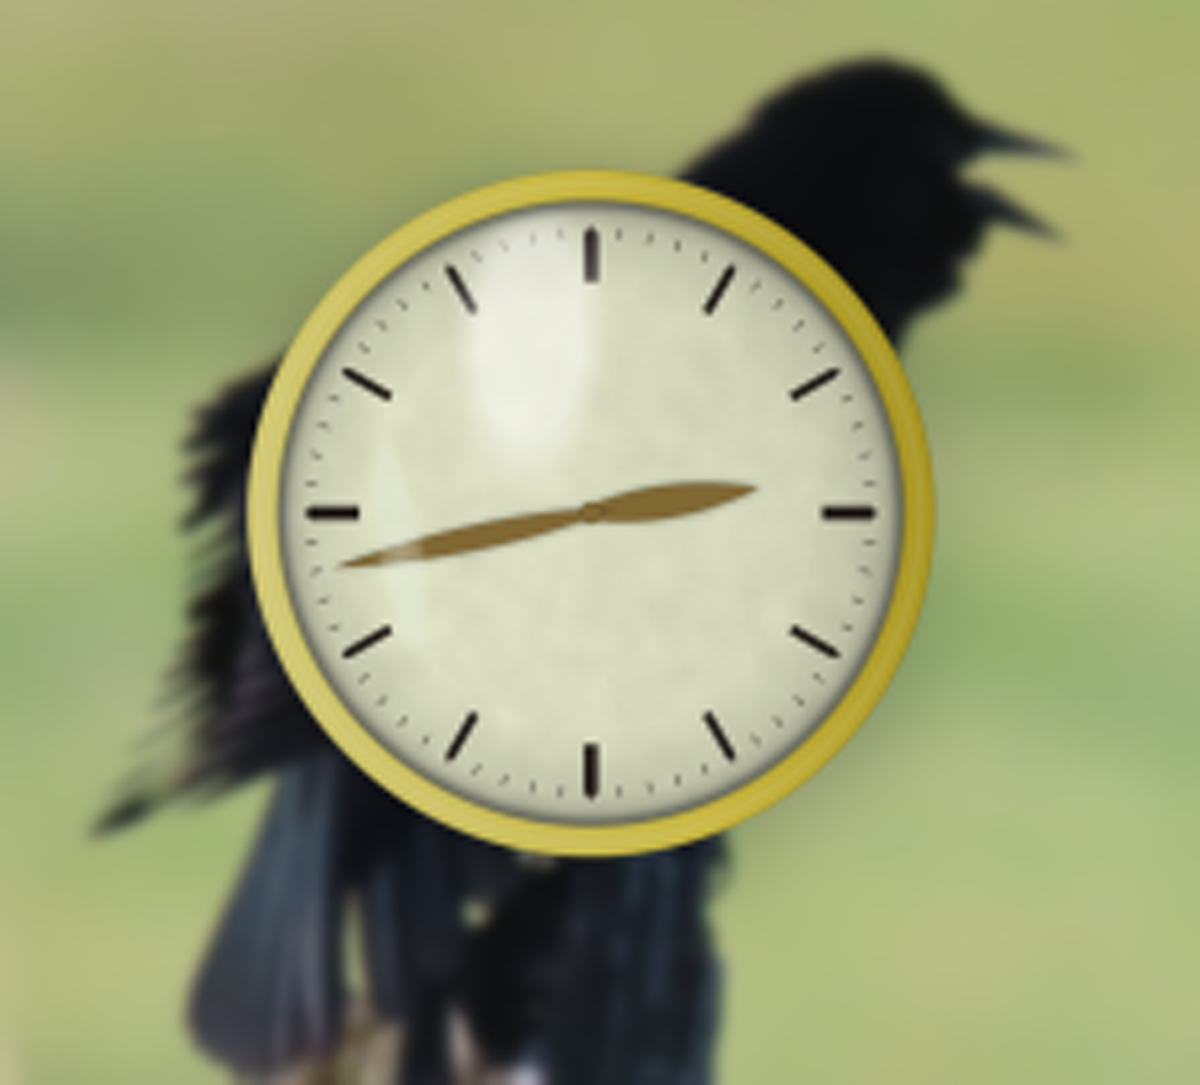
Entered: {"hour": 2, "minute": 43}
